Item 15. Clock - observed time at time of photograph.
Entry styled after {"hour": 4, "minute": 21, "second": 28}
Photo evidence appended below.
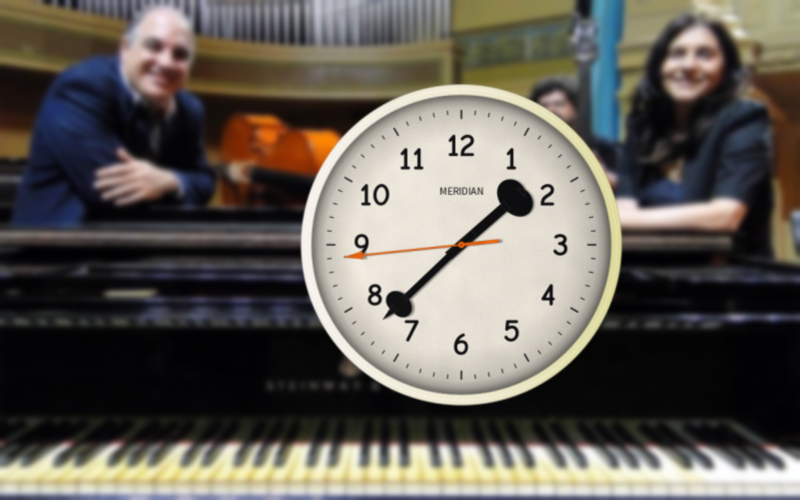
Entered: {"hour": 1, "minute": 37, "second": 44}
